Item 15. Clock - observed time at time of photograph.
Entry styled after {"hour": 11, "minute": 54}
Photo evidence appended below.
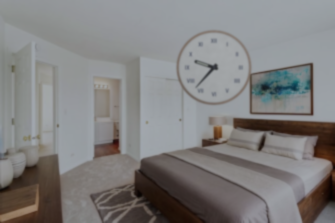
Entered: {"hour": 9, "minute": 37}
